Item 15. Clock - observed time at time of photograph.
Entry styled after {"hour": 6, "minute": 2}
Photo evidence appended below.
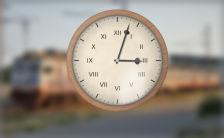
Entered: {"hour": 3, "minute": 3}
